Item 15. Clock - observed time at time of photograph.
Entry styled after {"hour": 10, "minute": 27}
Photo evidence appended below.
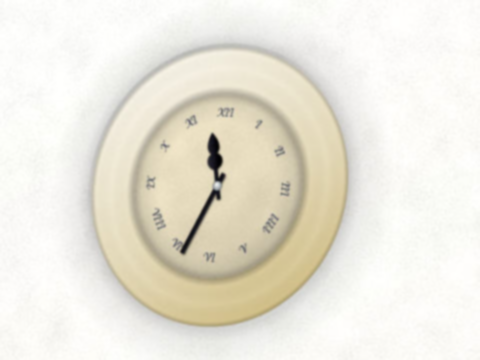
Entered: {"hour": 11, "minute": 34}
